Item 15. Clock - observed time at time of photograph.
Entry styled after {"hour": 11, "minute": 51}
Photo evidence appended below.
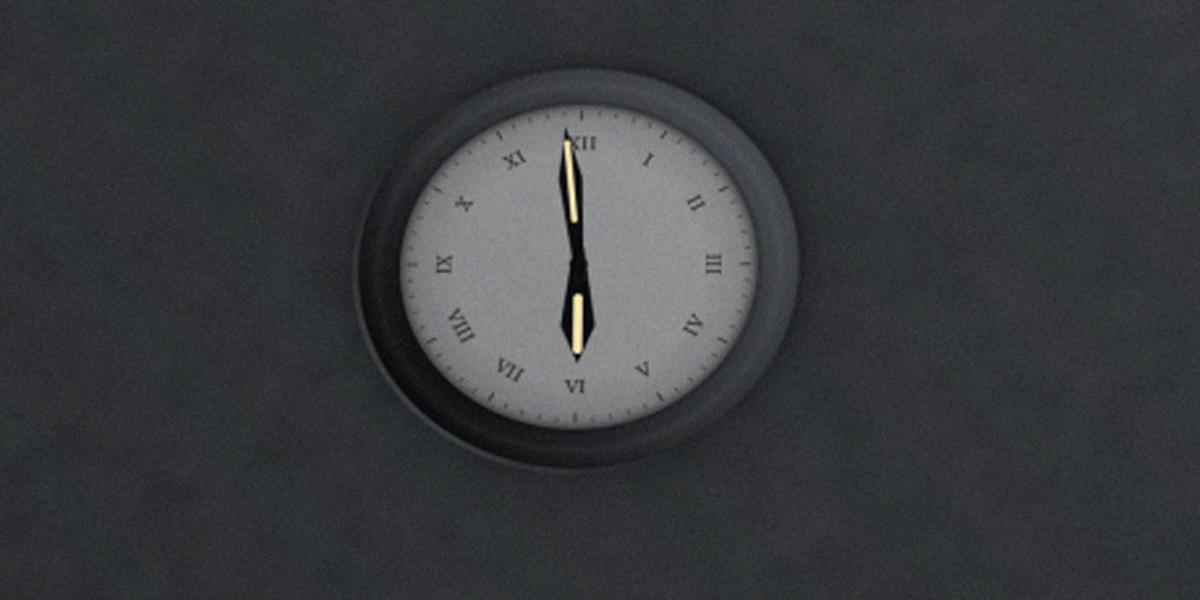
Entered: {"hour": 5, "minute": 59}
